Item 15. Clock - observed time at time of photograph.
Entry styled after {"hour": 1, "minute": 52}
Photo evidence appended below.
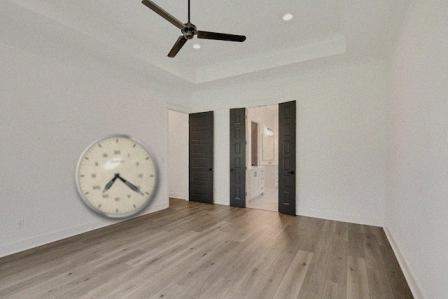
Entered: {"hour": 7, "minute": 21}
